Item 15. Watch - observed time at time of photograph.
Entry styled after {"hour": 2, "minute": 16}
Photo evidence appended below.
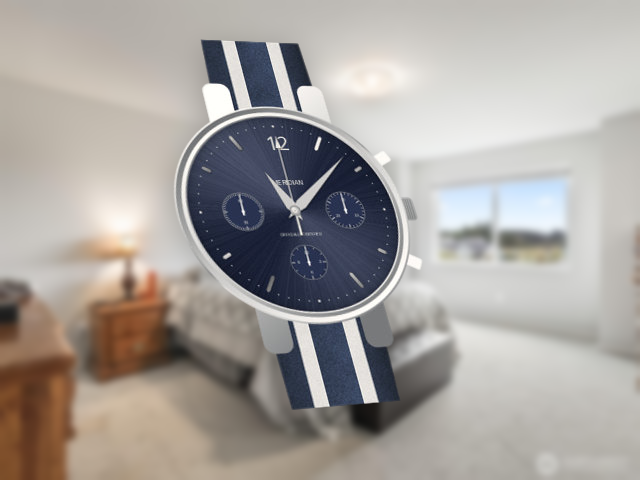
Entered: {"hour": 11, "minute": 8}
